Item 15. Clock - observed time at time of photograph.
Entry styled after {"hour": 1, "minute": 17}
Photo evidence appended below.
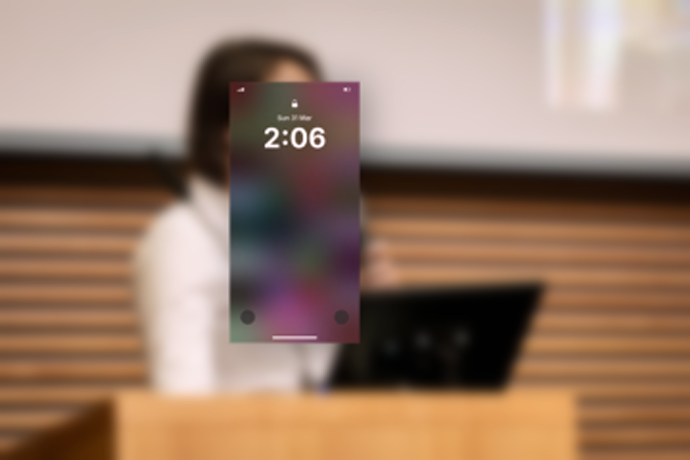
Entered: {"hour": 2, "minute": 6}
